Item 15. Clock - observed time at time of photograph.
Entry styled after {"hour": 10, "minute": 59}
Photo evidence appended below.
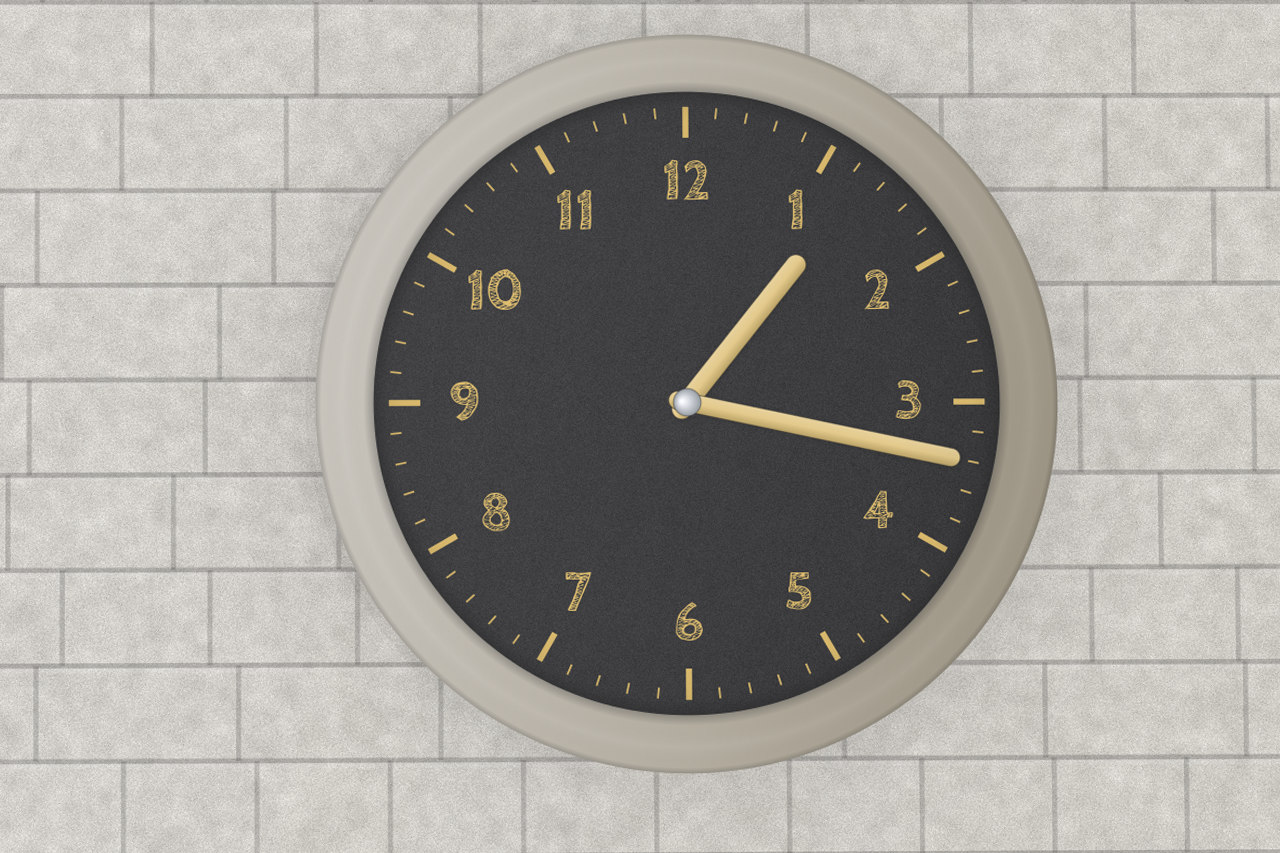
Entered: {"hour": 1, "minute": 17}
